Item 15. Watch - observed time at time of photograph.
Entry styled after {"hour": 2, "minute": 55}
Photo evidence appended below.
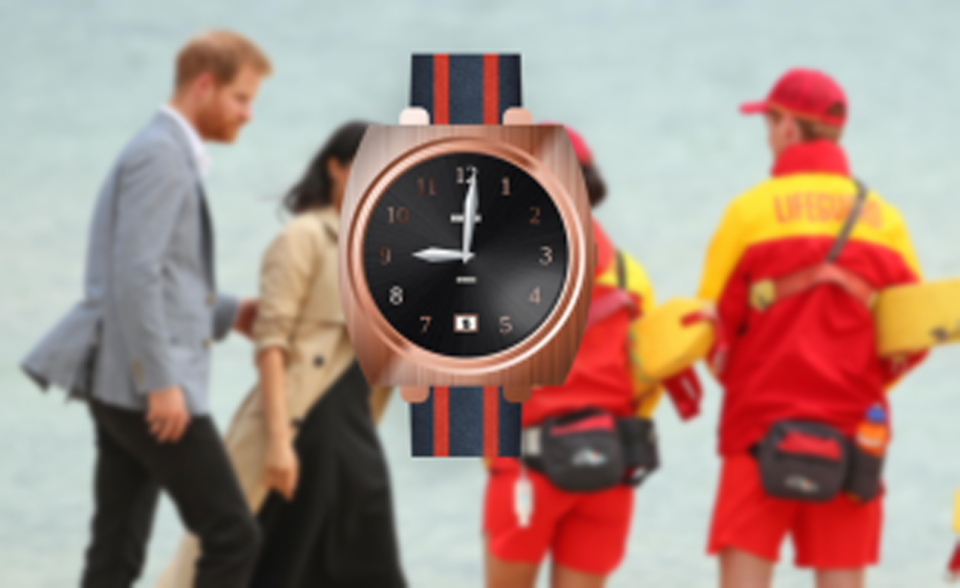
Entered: {"hour": 9, "minute": 1}
